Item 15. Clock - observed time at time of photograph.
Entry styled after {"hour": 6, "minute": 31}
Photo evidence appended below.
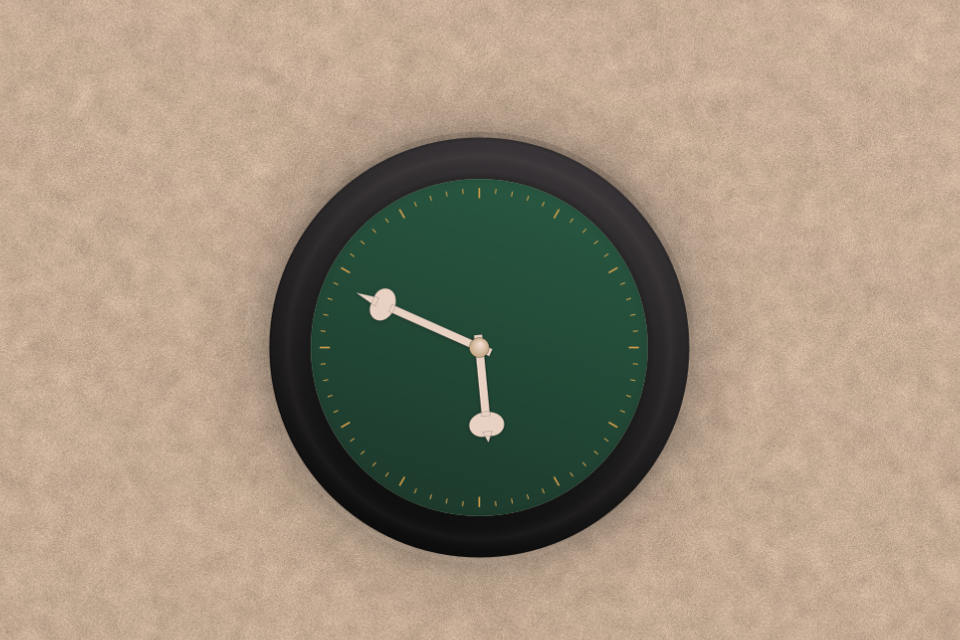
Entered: {"hour": 5, "minute": 49}
